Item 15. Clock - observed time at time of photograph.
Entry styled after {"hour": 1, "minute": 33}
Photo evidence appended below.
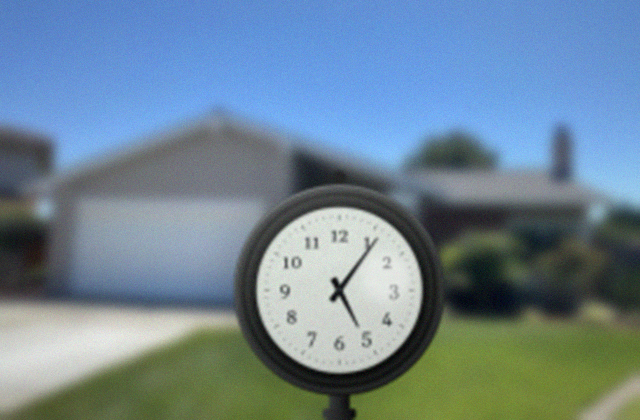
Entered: {"hour": 5, "minute": 6}
